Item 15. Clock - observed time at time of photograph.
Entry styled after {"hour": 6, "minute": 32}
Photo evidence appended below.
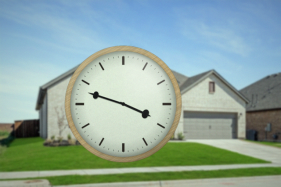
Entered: {"hour": 3, "minute": 48}
